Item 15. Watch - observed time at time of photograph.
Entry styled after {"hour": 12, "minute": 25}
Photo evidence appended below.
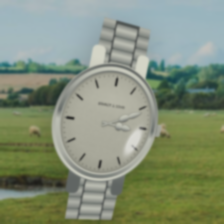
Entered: {"hour": 3, "minute": 11}
